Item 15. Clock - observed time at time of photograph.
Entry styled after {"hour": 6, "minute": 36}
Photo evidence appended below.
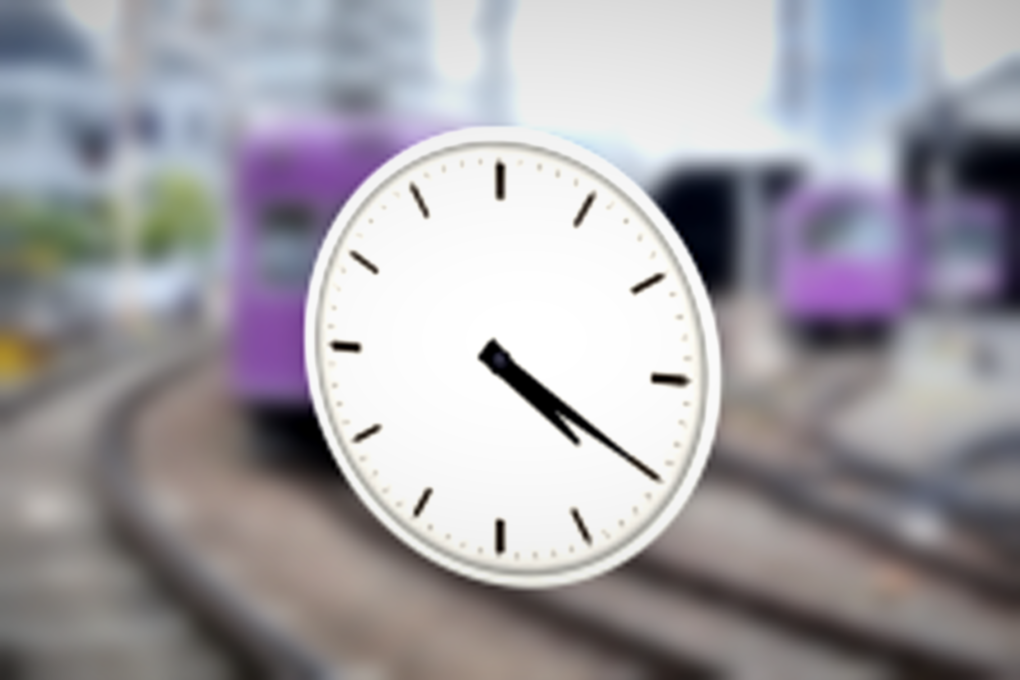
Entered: {"hour": 4, "minute": 20}
